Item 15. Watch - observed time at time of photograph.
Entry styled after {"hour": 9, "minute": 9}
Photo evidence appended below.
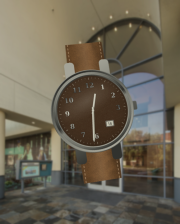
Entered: {"hour": 12, "minute": 31}
